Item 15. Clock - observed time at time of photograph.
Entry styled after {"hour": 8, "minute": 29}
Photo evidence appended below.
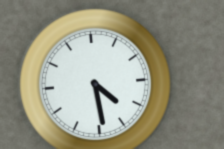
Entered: {"hour": 4, "minute": 29}
